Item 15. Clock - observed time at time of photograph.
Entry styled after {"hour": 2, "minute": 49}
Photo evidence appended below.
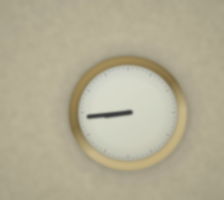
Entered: {"hour": 8, "minute": 44}
